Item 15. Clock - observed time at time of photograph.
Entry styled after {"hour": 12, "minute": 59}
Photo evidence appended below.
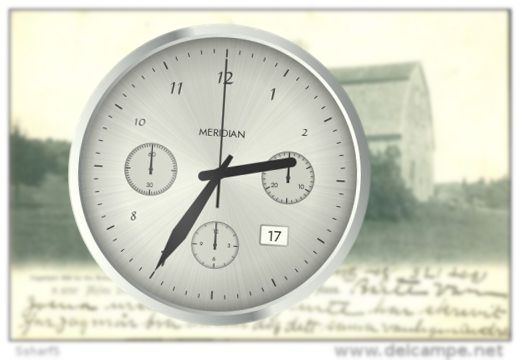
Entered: {"hour": 2, "minute": 35}
